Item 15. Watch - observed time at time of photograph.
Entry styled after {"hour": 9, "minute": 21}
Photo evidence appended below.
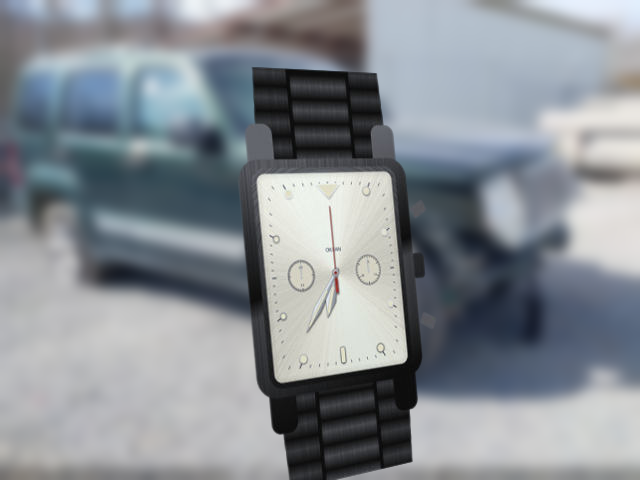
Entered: {"hour": 6, "minute": 36}
